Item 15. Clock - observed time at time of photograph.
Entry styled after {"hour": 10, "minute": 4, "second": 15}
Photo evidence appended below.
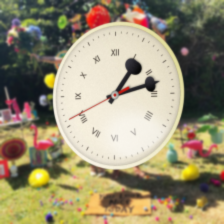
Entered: {"hour": 1, "minute": 12, "second": 41}
